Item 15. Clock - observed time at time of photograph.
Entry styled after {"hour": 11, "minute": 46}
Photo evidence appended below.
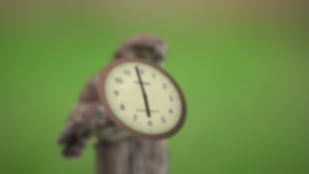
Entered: {"hour": 5, "minute": 59}
